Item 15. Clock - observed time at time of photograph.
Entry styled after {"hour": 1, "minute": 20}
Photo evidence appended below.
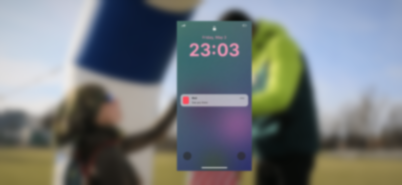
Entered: {"hour": 23, "minute": 3}
